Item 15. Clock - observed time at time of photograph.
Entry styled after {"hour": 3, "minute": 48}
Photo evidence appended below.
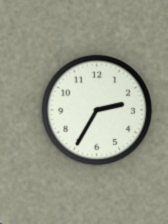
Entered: {"hour": 2, "minute": 35}
